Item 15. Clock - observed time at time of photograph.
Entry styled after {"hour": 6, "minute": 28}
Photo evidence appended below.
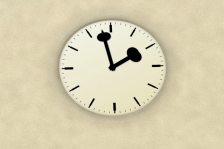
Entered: {"hour": 1, "minute": 58}
